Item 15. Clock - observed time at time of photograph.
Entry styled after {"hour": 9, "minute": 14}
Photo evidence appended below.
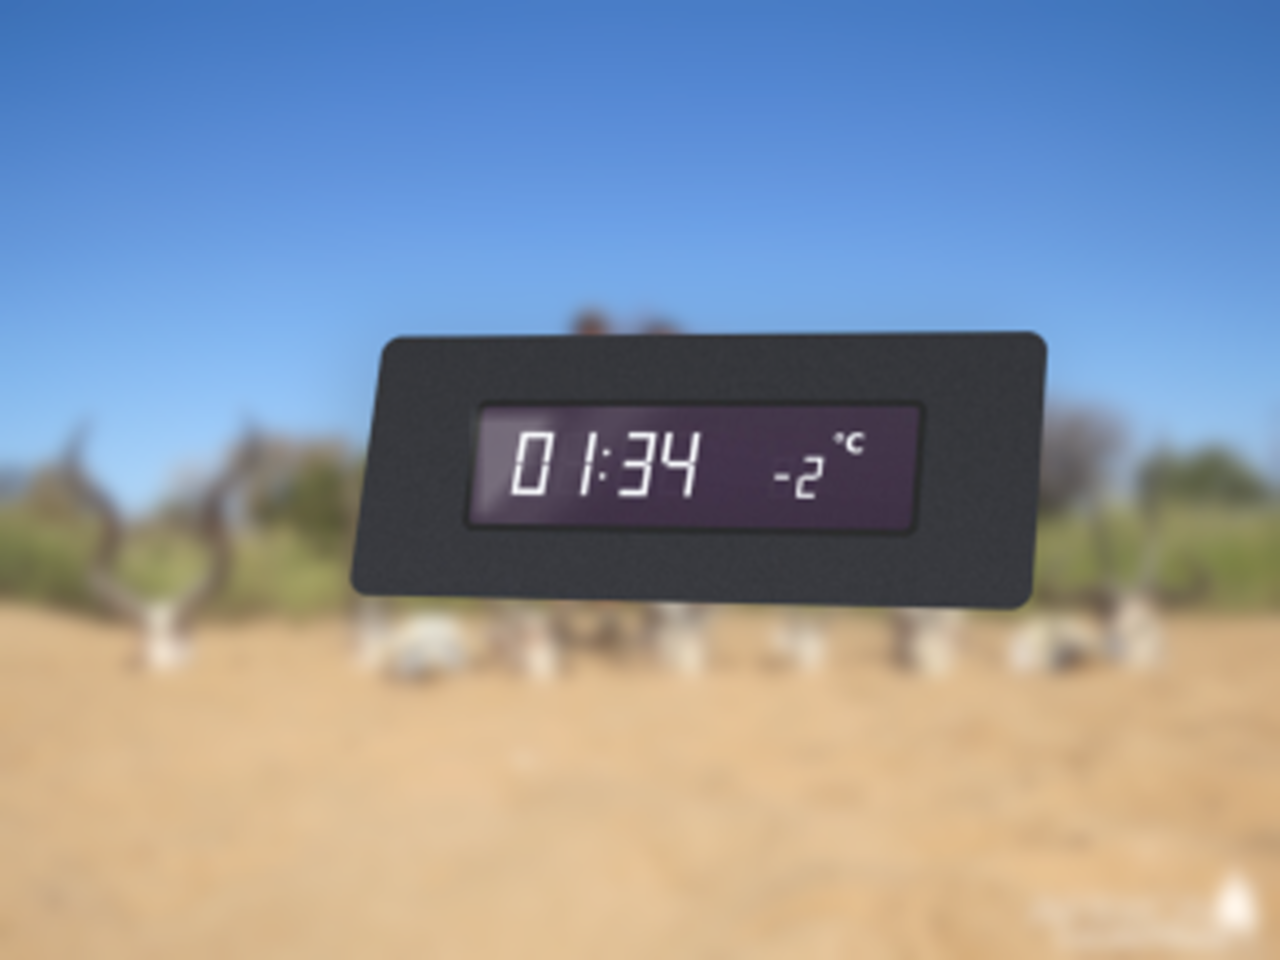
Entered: {"hour": 1, "minute": 34}
